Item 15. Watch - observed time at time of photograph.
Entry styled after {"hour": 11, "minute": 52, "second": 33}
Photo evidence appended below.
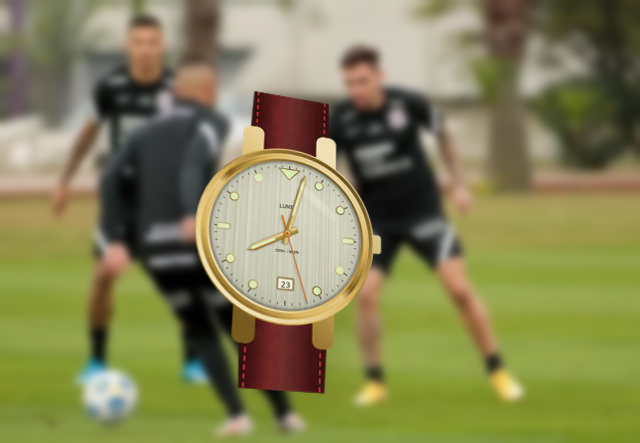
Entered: {"hour": 8, "minute": 2, "second": 27}
